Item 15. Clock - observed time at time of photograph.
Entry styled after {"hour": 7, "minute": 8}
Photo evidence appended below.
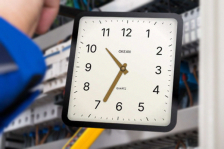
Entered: {"hour": 10, "minute": 34}
